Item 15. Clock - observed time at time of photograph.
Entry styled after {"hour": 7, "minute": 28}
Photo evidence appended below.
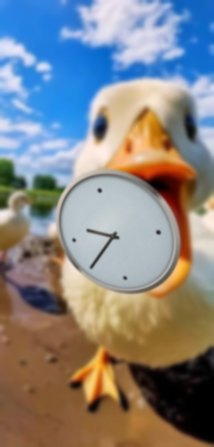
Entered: {"hour": 9, "minute": 38}
